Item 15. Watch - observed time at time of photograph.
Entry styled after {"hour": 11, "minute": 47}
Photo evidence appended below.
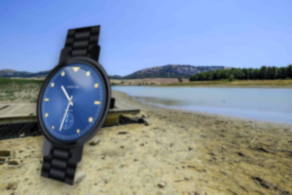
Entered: {"hour": 10, "minute": 32}
